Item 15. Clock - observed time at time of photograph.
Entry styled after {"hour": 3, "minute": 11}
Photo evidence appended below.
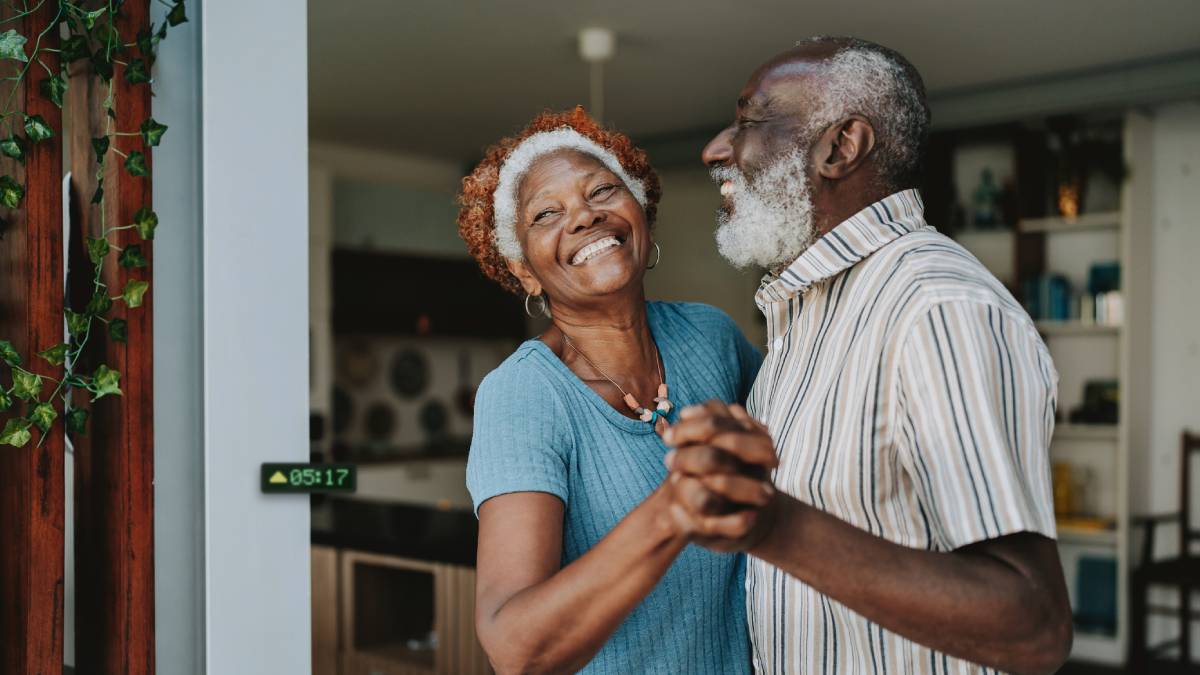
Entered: {"hour": 5, "minute": 17}
